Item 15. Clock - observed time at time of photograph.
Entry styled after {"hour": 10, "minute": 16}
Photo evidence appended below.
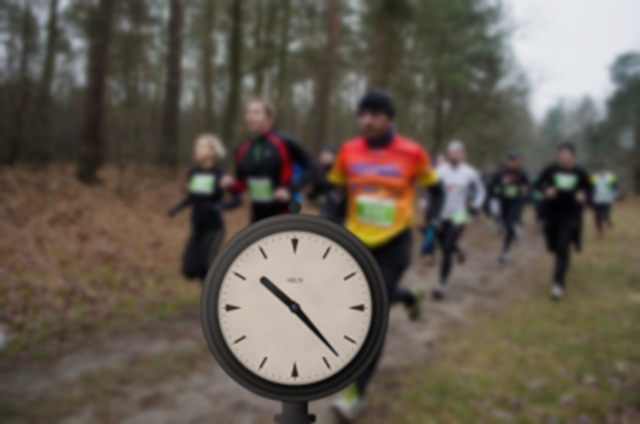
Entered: {"hour": 10, "minute": 23}
